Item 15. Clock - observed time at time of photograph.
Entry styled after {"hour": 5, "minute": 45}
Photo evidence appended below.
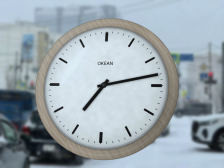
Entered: {"hour": 7, "minute": 13}
